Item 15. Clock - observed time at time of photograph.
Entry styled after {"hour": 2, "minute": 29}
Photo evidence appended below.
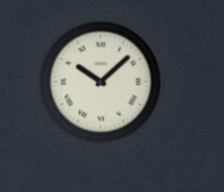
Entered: {"hour": 10, "minute": 8}
